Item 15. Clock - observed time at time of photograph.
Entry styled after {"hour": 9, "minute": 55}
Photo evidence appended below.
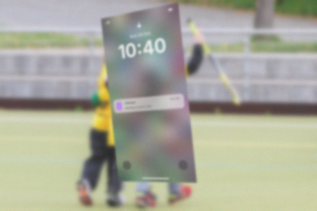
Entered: {"hour": 10, "minute": 40}
